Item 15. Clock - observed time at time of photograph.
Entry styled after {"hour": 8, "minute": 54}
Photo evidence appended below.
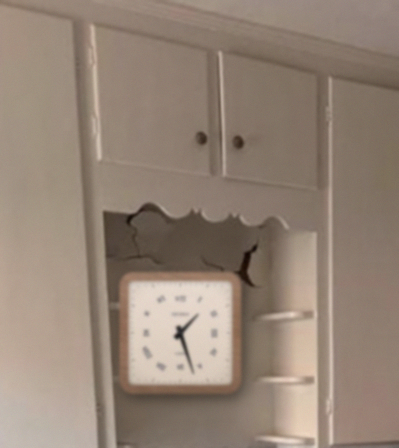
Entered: {"hour": 1, "minute": 27}
